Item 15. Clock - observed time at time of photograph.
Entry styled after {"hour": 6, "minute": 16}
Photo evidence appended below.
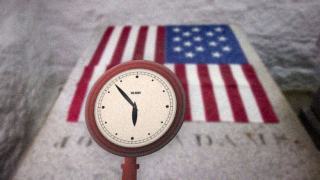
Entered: {"hour": 5, "minute": 53}
